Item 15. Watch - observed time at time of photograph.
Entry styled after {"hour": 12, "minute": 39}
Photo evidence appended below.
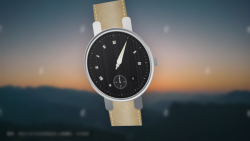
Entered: {"hour": 1, "minute": 5}
